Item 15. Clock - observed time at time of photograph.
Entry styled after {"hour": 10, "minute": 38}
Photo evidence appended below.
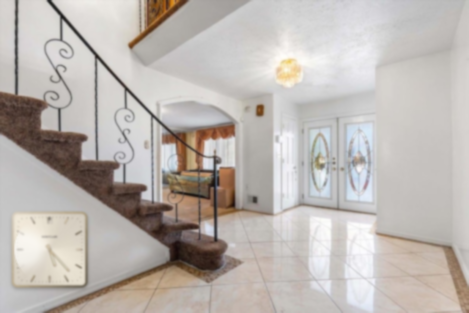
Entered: {"hour": 5, "minute": 23}
